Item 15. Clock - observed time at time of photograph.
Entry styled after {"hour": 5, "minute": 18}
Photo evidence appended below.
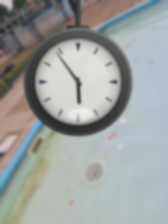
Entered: {"hour": 5, "minute": 54}
